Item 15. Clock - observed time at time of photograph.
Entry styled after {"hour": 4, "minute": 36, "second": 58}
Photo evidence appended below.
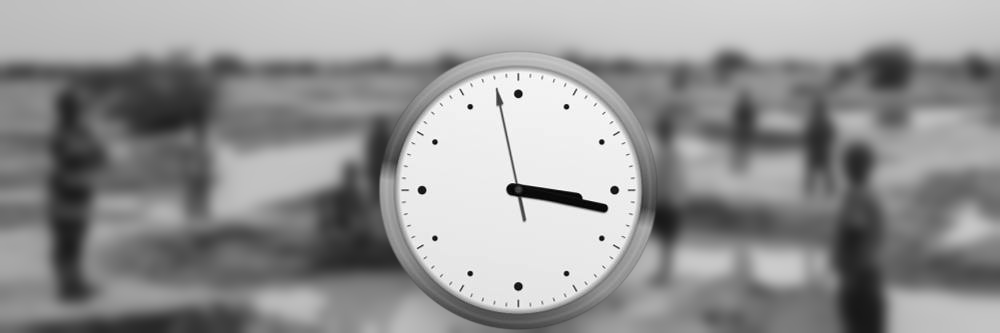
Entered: {"hour": 3, "minute": 16, "second": 58}
